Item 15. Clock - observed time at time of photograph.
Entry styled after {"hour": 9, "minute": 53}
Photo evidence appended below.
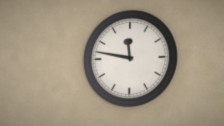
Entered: {"hour": 11, "minute": 47}
